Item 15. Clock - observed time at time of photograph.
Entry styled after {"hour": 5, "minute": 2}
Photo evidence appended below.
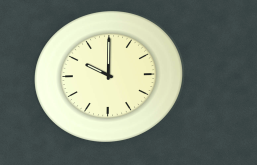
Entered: {"hour": 10, "minute": 0}
